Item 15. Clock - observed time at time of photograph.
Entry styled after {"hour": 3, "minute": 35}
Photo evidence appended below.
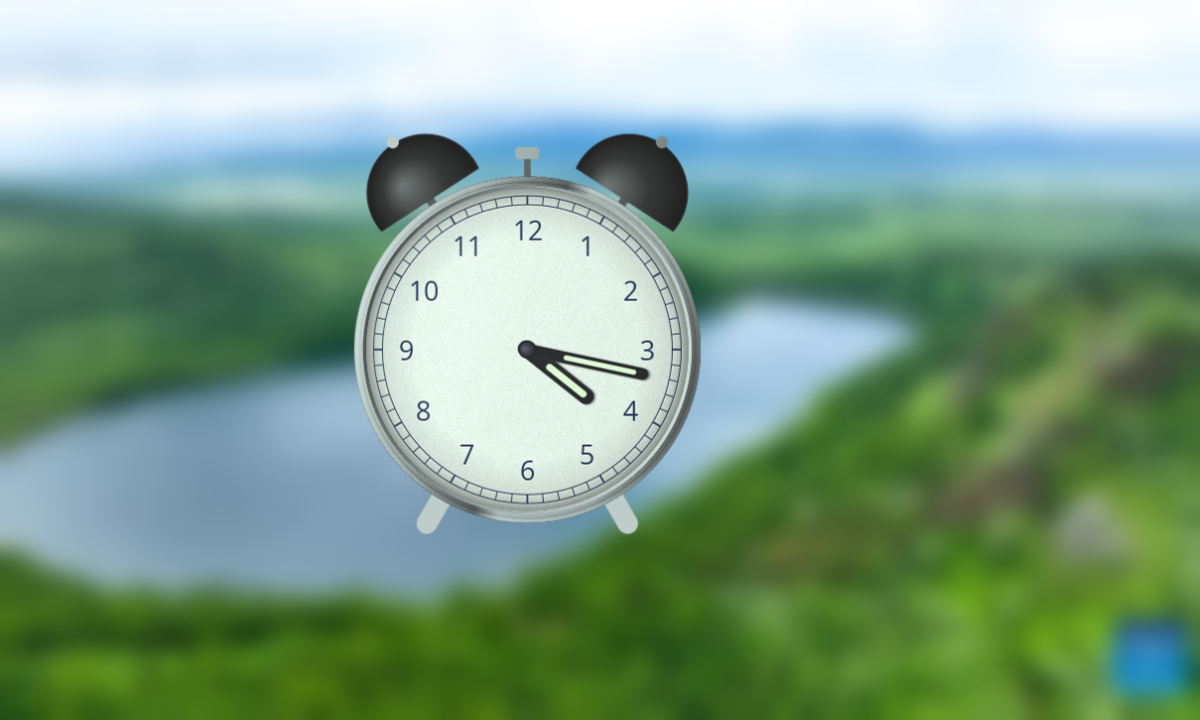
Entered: {"hour": 4, "minute": 17}
